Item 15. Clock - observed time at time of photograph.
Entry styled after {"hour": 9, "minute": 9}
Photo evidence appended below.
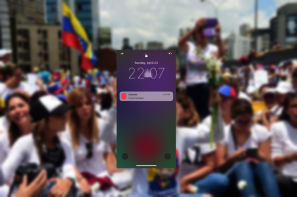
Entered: {"hour": 22, "minute": 7}
